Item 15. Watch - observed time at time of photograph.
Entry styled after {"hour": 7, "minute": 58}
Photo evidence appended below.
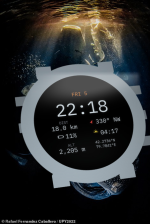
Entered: {"hour": 22, "minute": 18}
